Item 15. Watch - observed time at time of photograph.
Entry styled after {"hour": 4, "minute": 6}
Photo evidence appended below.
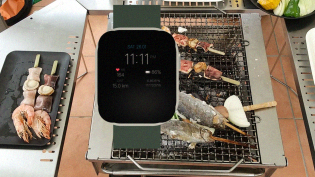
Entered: {"hour": 11, "minute": 11}
